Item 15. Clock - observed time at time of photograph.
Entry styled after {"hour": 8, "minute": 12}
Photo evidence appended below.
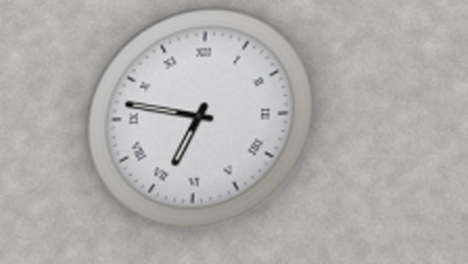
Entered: {"hour": 6, "minute": 47}
